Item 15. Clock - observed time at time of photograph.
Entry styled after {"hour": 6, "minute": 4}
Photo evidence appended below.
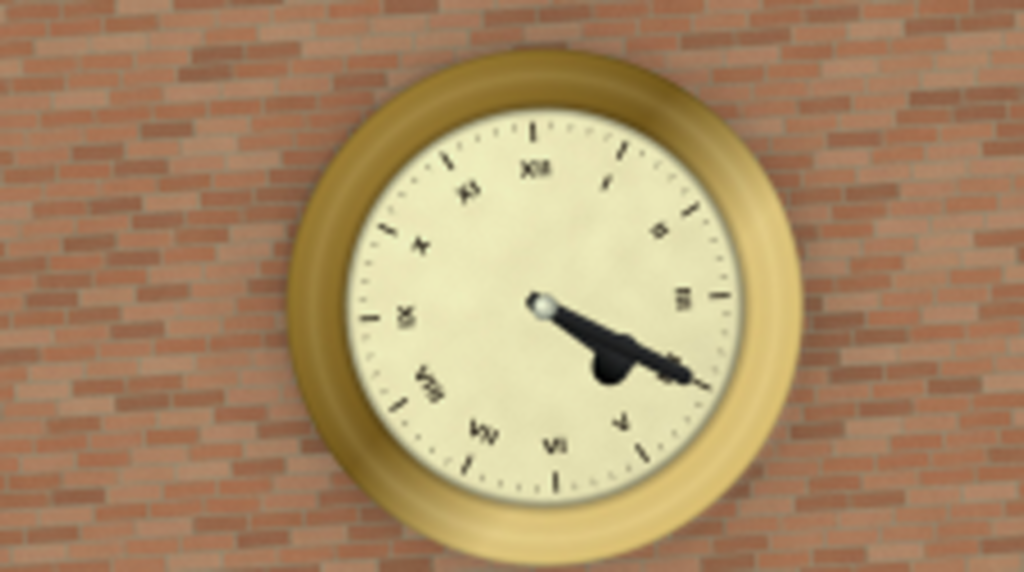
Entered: {"hour": 4, "minute": 20}
